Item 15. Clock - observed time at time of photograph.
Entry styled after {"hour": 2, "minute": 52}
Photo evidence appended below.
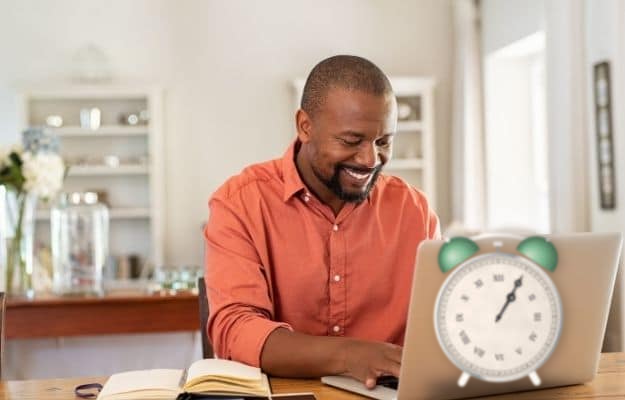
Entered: {"hour": 1, "minute": 5}
